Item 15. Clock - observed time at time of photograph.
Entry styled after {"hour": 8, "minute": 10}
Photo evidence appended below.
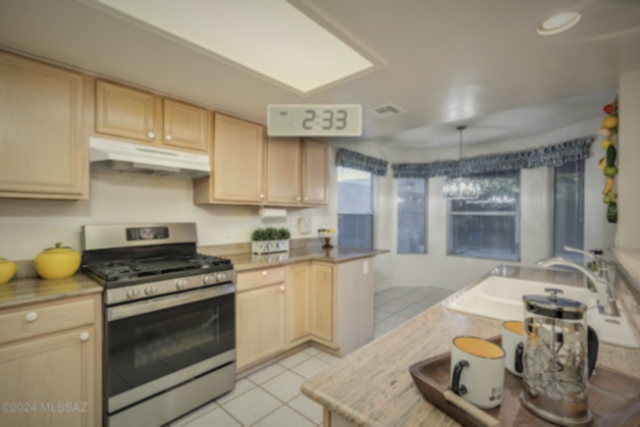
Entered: {"hour": 2, "minute": 33}
